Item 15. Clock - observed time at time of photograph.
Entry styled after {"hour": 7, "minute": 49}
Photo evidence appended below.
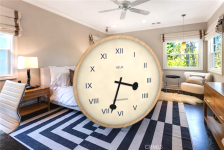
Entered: {"hour": 3, "minute": 33}
